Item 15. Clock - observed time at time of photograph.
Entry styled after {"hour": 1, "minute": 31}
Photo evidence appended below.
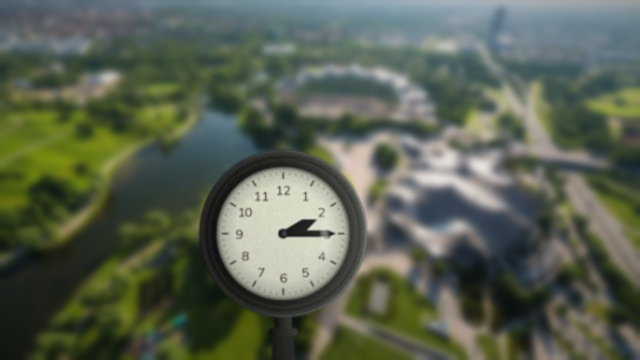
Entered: {"hour": 2, "minute": 15}
